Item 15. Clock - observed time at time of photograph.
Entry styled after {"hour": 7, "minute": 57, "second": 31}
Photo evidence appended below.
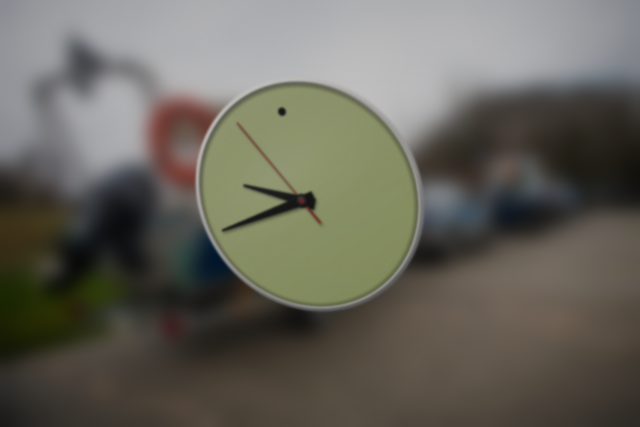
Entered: {"hour": 9, "minute": 42, "second": 55}
